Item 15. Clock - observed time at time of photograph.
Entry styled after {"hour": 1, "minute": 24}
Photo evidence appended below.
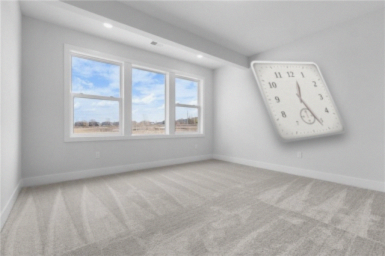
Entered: {"hour": 12, "minute": 26}
